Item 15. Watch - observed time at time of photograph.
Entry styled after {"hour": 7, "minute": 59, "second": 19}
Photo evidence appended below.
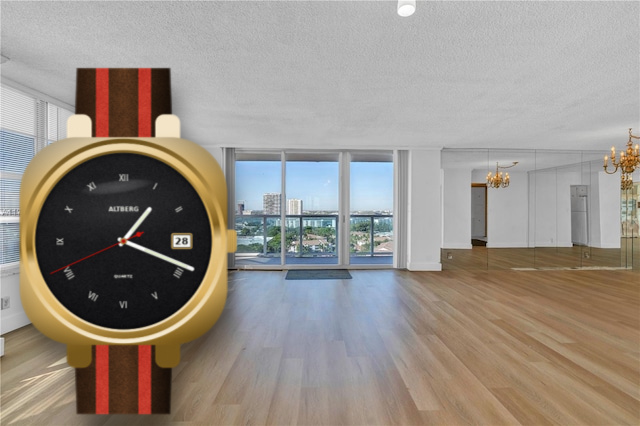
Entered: {"hour": 1, "minute": 18, "second": 41}
